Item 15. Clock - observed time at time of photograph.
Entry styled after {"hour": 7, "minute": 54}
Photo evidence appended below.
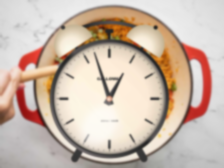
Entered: {"hour": 12, "minute": 57}
